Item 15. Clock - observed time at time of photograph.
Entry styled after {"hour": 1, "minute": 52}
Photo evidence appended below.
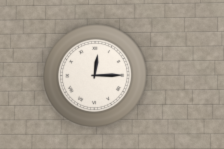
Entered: {"hour": 12, "minute": 15}
